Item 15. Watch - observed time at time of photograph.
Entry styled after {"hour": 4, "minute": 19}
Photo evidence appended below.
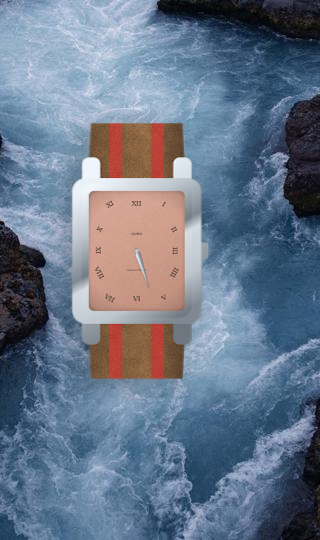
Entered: {"hour": 5, "minute": 27}
